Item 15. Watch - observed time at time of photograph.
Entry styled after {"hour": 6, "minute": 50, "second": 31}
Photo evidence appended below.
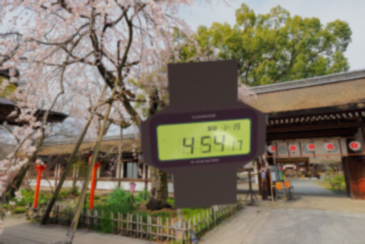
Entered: {"hour": 4, "minute": 54, "second": 17}
